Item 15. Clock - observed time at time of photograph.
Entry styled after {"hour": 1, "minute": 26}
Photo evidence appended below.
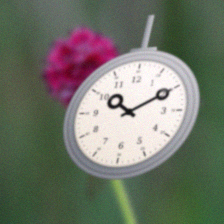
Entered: {"hour": 10, "minute": 10}
